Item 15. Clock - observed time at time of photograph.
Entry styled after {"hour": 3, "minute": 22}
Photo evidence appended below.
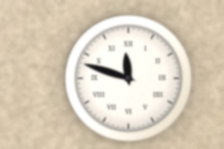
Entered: {"hour": 11, "minute": 48}
